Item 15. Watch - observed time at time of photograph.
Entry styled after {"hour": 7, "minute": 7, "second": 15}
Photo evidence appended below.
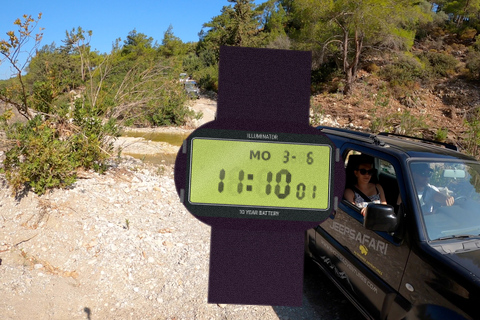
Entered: {"hour": 11, "minute": 10, "second": 1}
